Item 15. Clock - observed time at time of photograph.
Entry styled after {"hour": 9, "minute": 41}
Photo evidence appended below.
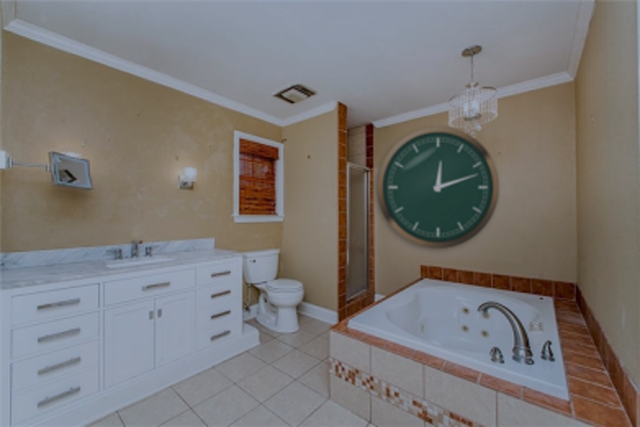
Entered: {"hour": 12, "minute": 12}
